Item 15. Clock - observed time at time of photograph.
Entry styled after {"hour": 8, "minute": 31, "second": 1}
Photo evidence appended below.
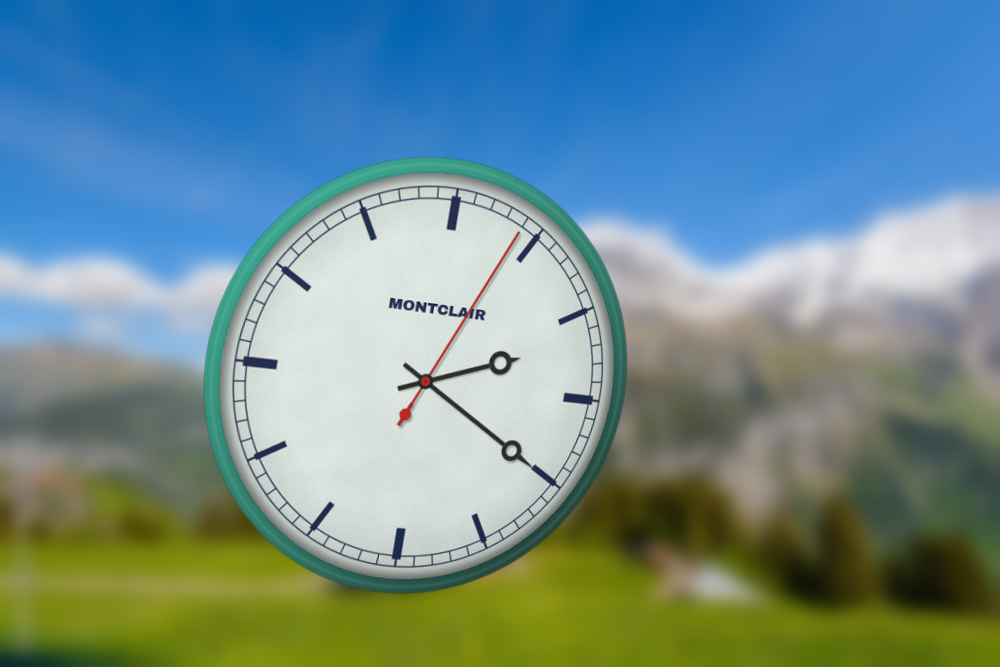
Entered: {"hour": 2, "minute": 20, "second": 4}
